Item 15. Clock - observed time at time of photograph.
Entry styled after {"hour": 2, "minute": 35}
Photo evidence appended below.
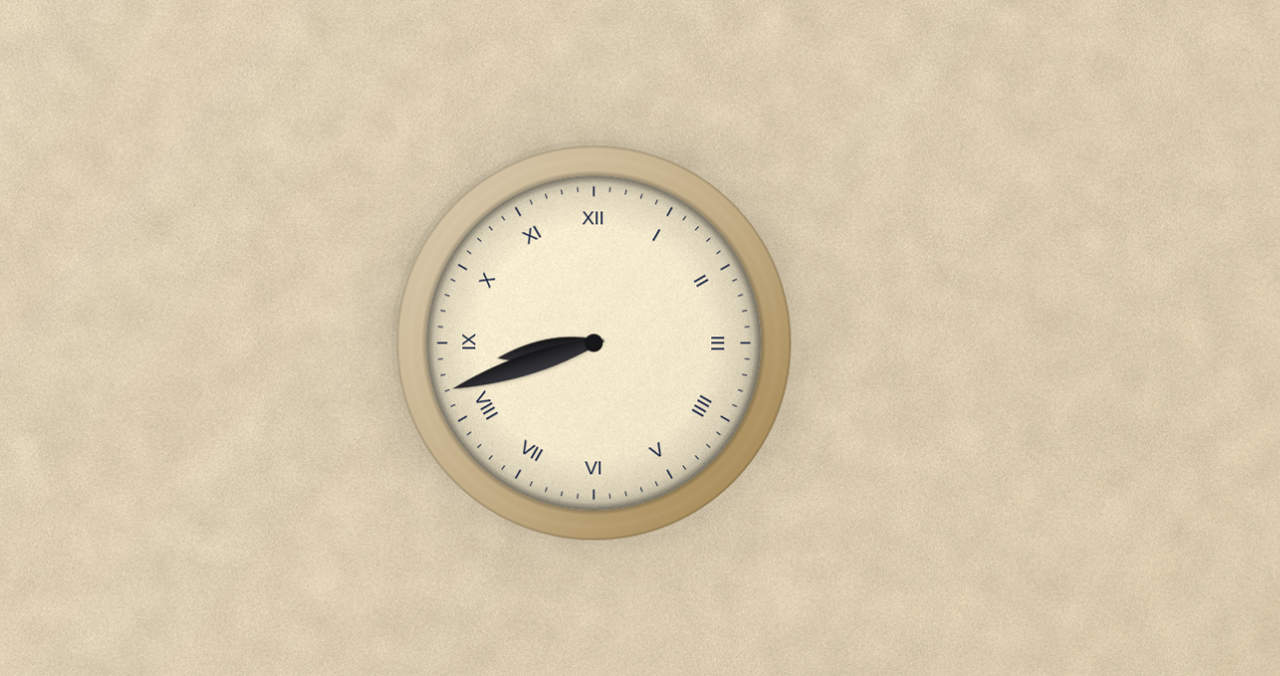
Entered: {"hour": 8, "minute": 42}
